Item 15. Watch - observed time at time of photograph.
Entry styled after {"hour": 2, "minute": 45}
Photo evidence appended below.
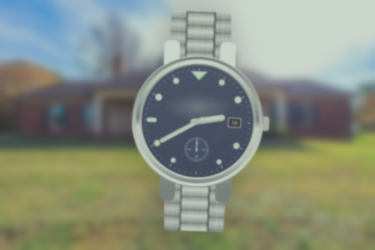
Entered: {"hour": 2, "minute": 40}
